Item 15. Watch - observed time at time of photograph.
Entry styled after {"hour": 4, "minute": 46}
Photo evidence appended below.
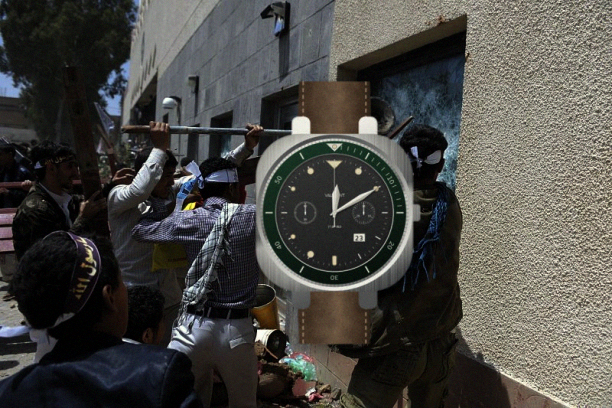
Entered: {"hour": 12, "minute": 10}
